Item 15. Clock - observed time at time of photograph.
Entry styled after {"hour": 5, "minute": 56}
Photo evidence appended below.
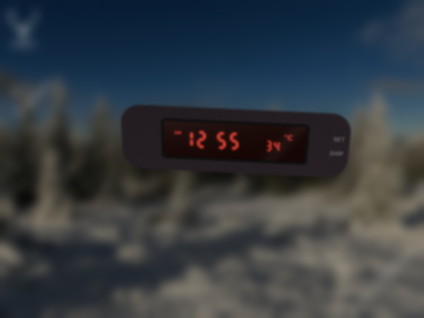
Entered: {"hour": 12, "minute": 55}
